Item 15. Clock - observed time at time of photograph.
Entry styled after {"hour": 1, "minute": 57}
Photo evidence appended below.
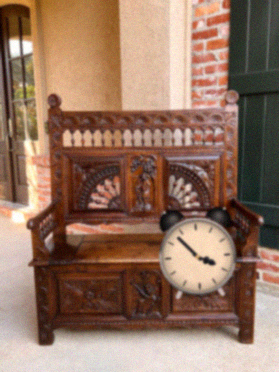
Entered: {"hour": 3, "minute": 53}
